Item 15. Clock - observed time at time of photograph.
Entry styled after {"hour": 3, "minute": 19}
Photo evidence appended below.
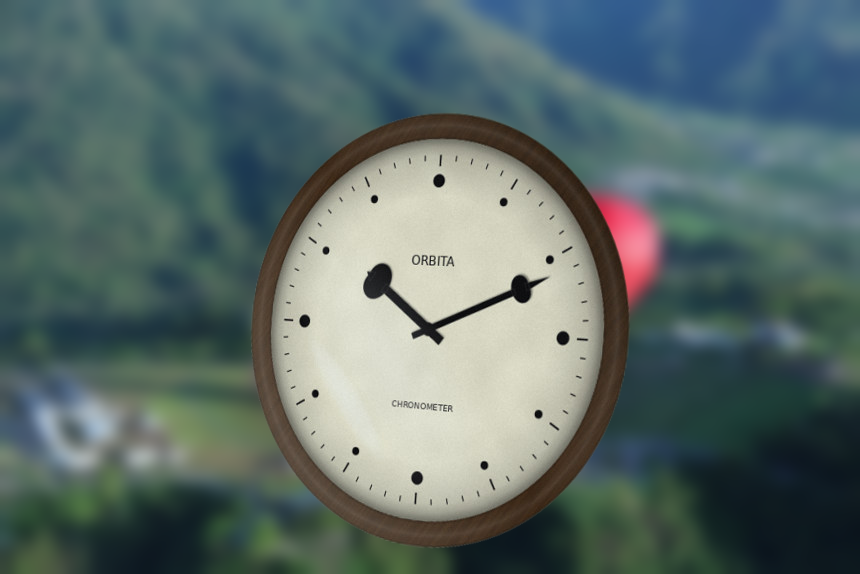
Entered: {"hour": 10, "minute": 11}
